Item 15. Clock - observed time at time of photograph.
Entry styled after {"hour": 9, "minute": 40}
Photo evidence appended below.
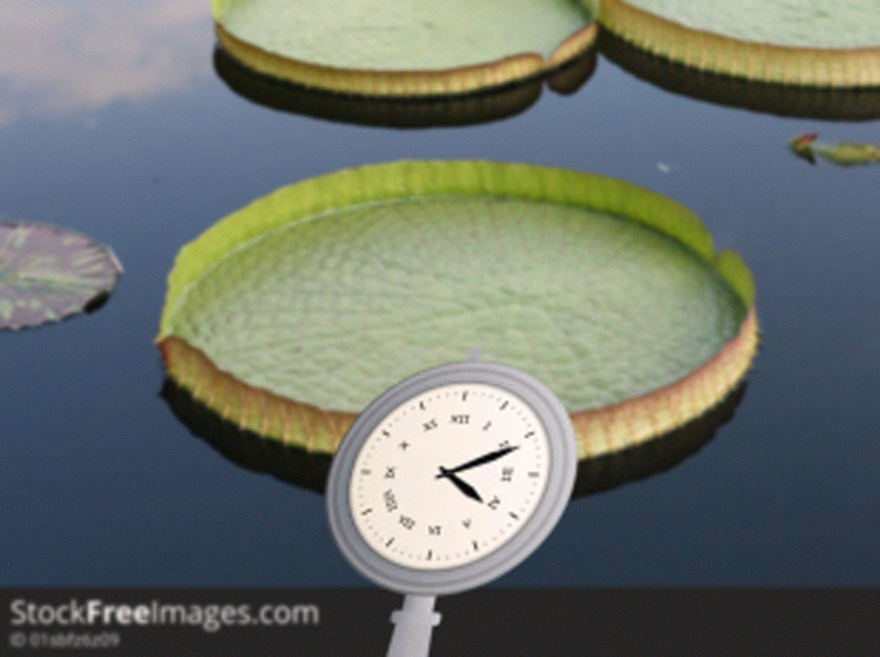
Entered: {"hour": 4, "minute": 11}
